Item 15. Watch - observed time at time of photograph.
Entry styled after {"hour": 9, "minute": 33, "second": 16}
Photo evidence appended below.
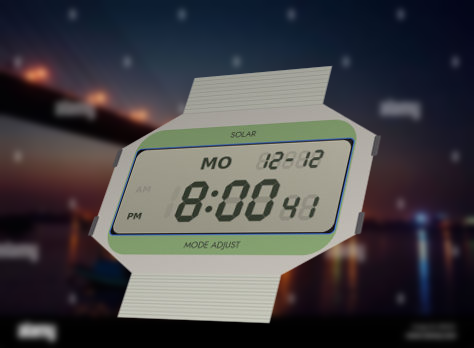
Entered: {"hour": 8, "minute": 0, "second": 41}
